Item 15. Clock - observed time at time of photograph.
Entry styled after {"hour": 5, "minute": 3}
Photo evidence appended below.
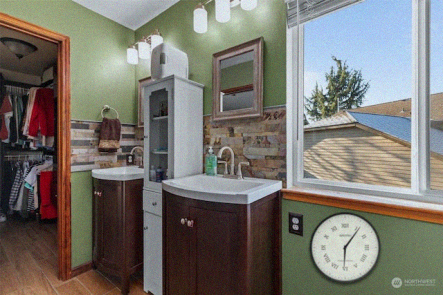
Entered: {"hour": 6, "minute": 6}
